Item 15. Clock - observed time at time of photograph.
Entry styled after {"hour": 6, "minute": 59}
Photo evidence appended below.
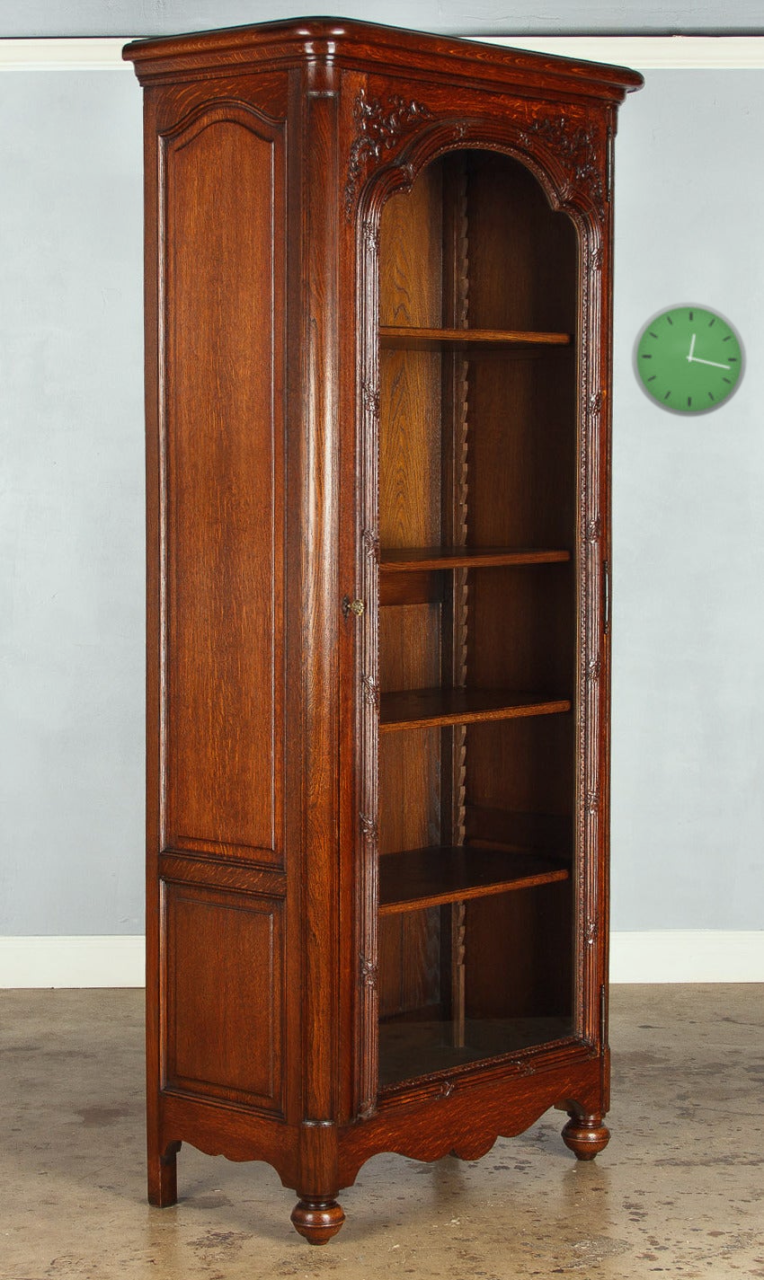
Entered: {"hour": 12, "minute": 17}
